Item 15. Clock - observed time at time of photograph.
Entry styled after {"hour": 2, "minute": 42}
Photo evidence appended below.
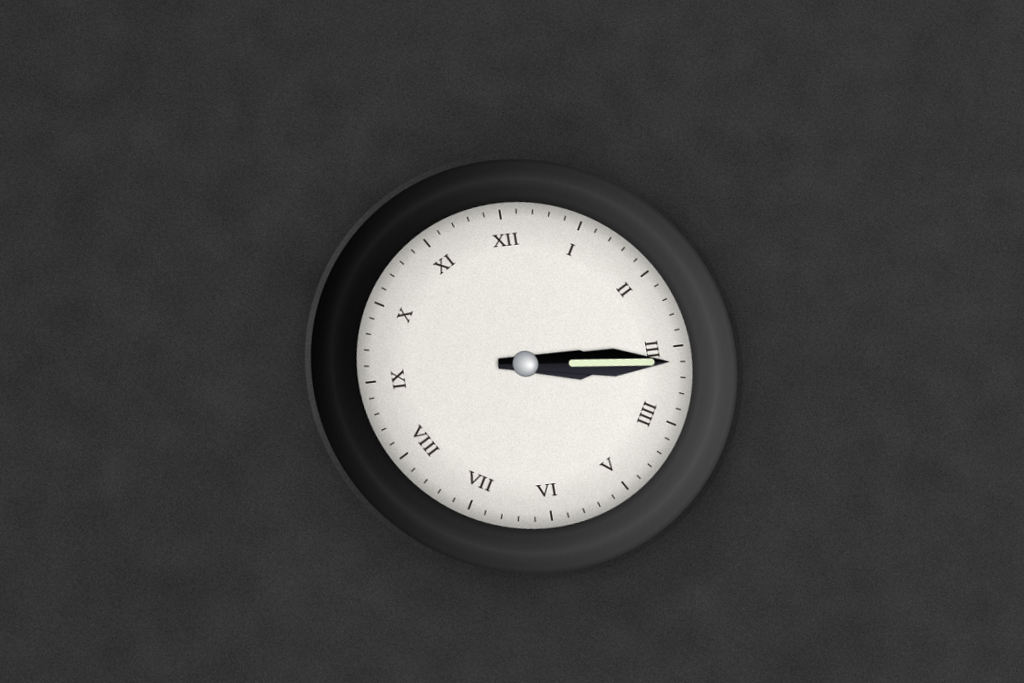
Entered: {"hour": 3, "minute": 16}
